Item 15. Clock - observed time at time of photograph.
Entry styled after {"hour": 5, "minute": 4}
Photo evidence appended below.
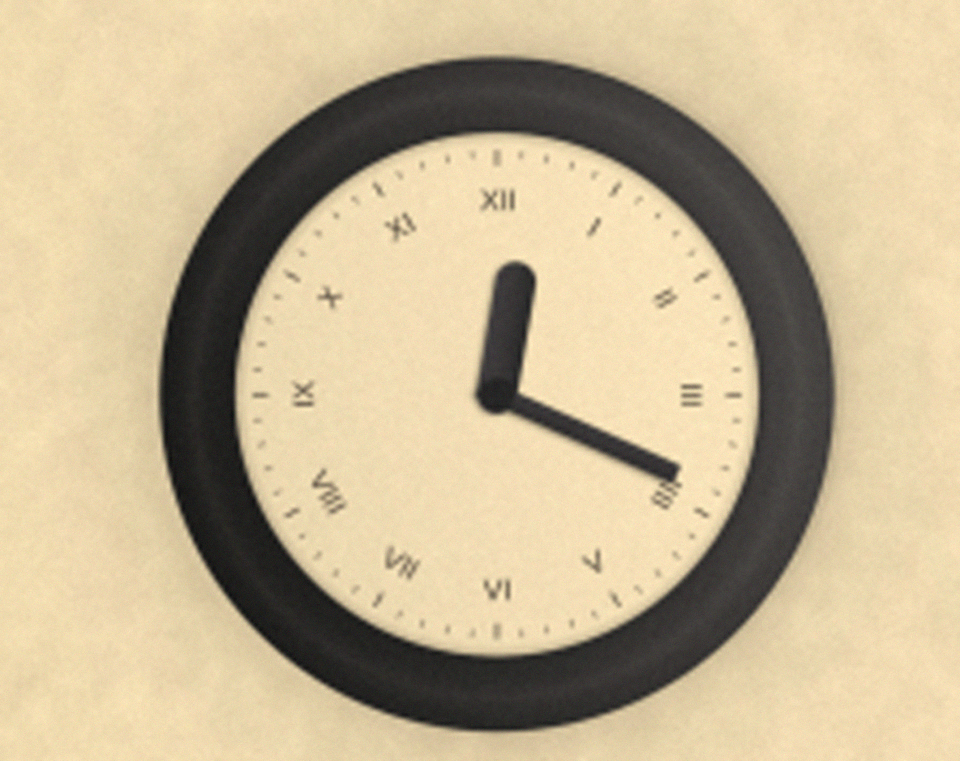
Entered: {"hour": 12, "minute": 19}
